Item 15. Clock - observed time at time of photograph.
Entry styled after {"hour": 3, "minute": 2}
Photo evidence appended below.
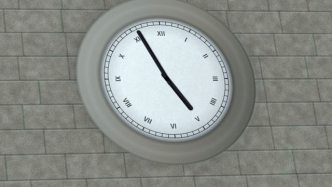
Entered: {"hour": 4, "minute": 56}
